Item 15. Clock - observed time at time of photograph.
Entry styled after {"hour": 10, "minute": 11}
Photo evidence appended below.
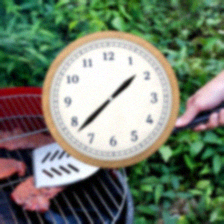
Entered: {"hour": 1, "minute": 38}
